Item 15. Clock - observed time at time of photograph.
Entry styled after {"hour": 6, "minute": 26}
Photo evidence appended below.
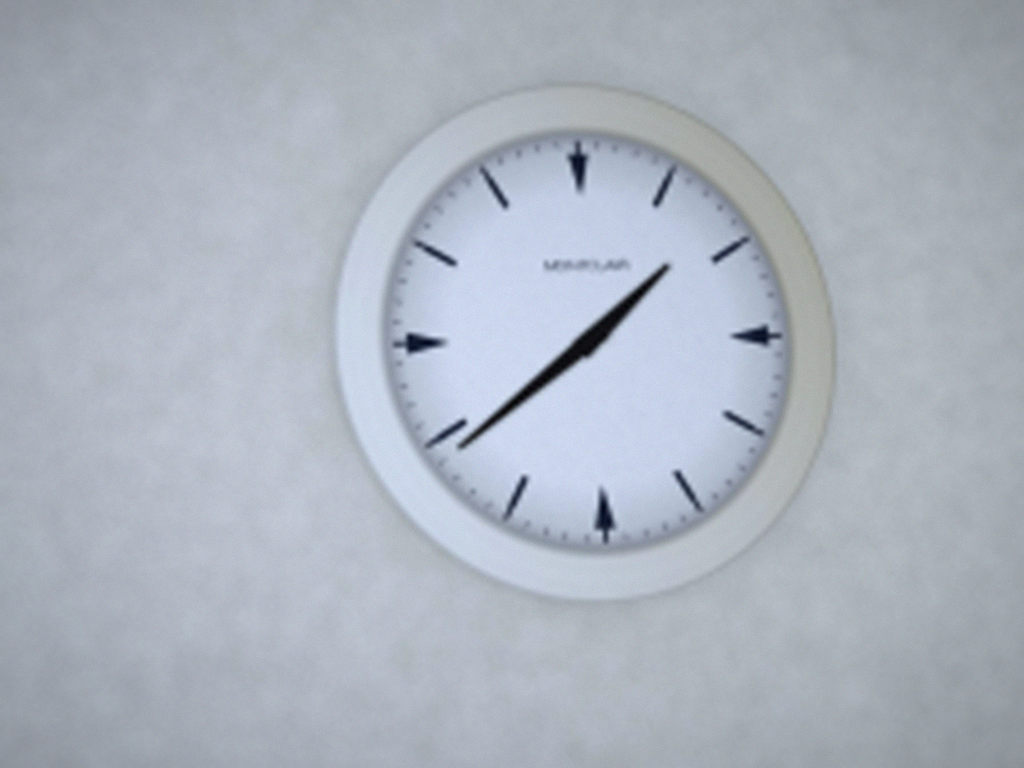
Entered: {"hour": 1, "minute": 39}
